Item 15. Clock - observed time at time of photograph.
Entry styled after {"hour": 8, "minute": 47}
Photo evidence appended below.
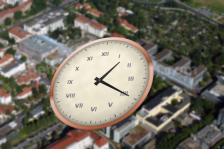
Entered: {"hour": 1, "minute": 20}
